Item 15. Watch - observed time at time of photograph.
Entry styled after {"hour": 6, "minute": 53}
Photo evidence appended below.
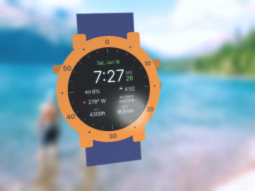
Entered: {"hour": 7, "minute": 27}
